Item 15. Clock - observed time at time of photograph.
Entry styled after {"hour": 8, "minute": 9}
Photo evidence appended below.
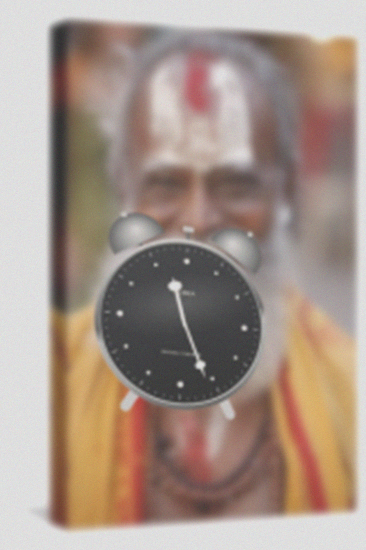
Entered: {"hour": 11, "minute": 26}
